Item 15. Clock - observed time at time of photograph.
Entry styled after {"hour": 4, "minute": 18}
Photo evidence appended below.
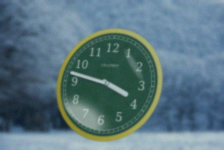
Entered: {"hour": 3, "minute": 47}
